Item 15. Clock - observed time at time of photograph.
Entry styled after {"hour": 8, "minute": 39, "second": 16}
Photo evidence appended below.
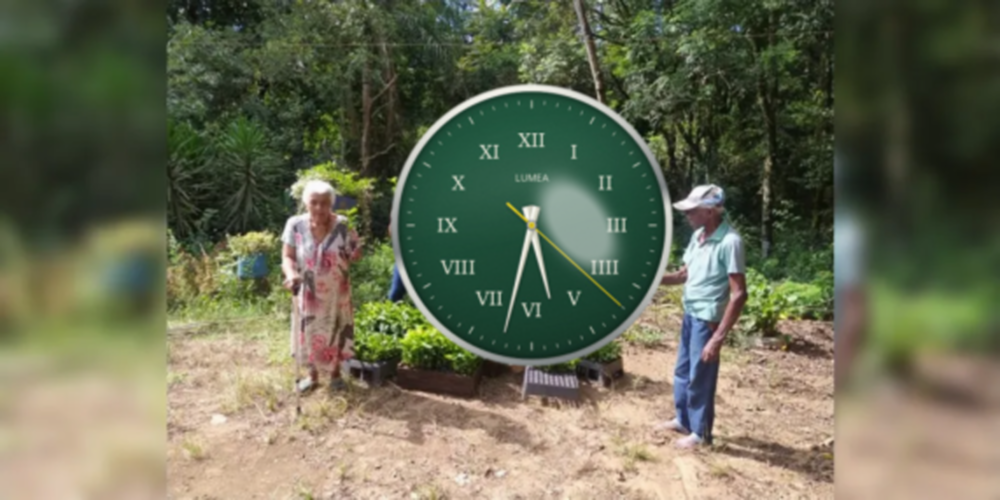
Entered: {"hour": 5, "minute": 32, "second": 22}
